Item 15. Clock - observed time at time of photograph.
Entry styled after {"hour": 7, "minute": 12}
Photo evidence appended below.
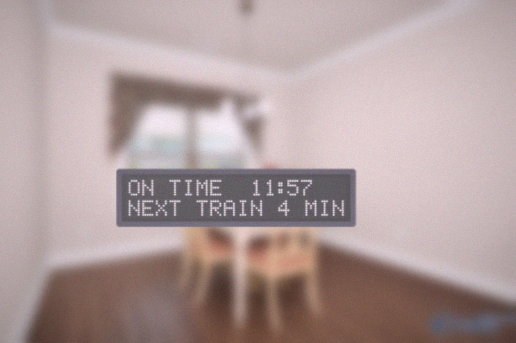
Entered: {"hour": 11, "minute": 57}
